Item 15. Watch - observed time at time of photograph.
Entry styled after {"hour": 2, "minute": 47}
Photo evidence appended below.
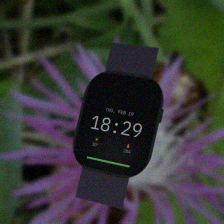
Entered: {"hour": 18, "minute": 29}
